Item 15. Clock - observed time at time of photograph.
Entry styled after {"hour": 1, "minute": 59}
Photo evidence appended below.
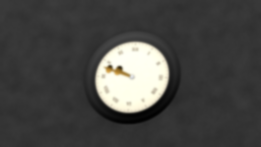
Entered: {"hour": 9, "minute": 48}
